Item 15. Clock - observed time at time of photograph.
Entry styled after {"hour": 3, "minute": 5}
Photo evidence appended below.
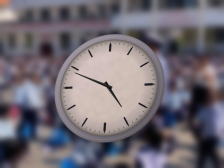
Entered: {"hour": 4, "minute": 49}
